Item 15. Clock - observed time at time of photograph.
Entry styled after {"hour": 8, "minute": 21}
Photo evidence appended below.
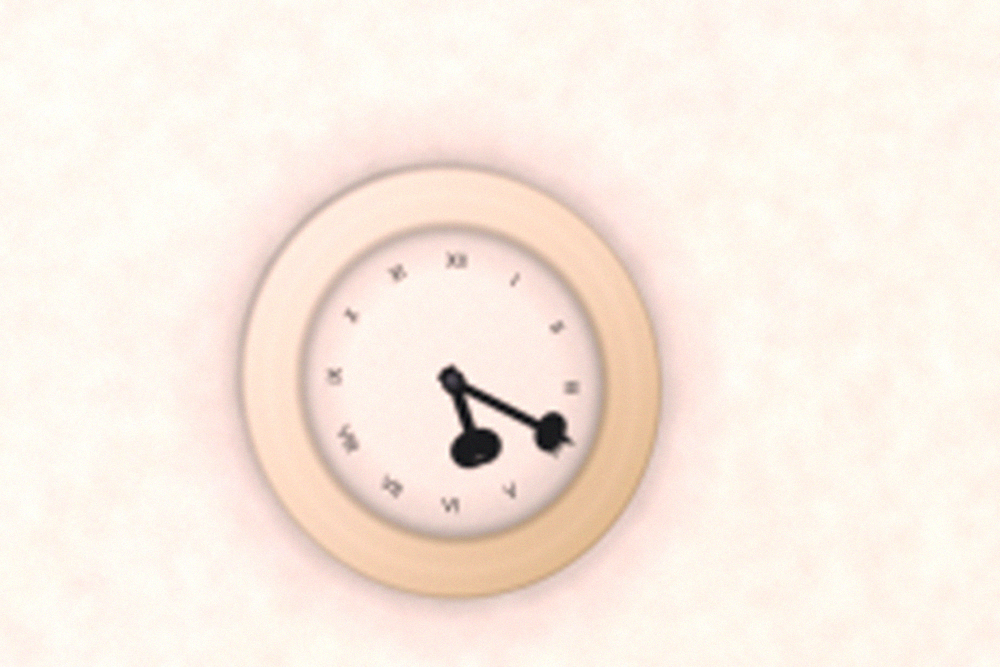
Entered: {"hour": 5, "minute": 19}
